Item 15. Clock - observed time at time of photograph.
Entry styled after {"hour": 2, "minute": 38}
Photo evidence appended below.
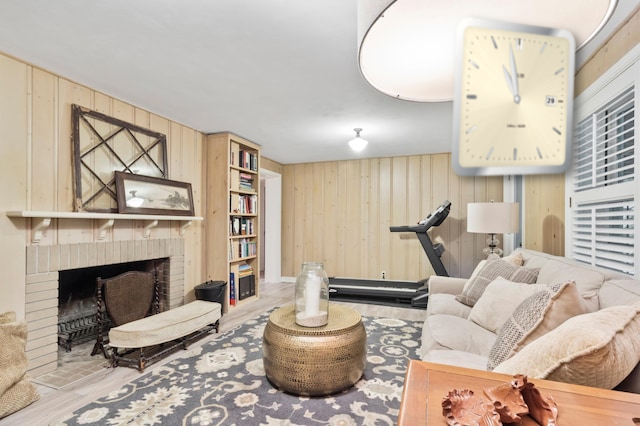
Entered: {"hour": 10, "minute": 58}
